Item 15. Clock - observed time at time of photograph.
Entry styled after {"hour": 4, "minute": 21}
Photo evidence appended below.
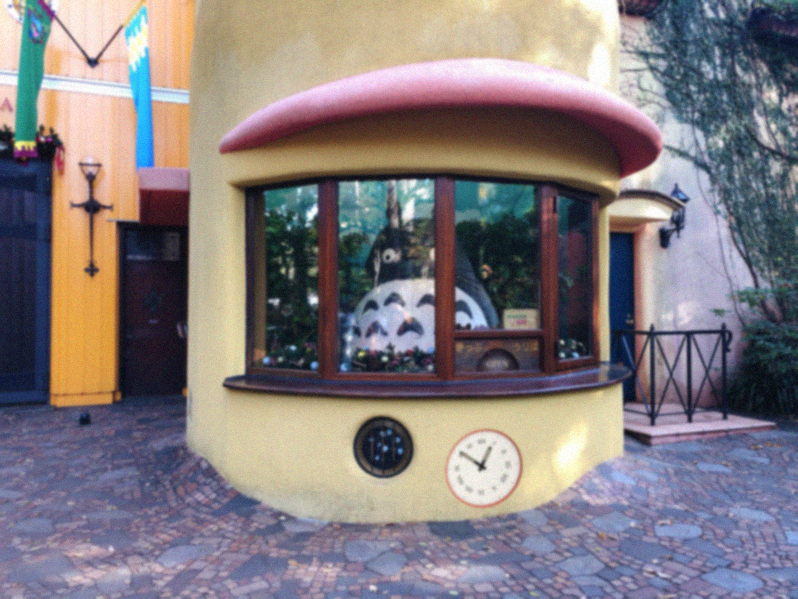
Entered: {"hour": 12, "minute": 51}
